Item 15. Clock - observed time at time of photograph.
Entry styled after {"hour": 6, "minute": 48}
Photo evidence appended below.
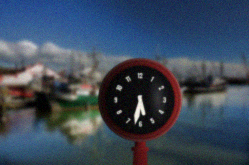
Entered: {"hour": 5, "minute": 32}
